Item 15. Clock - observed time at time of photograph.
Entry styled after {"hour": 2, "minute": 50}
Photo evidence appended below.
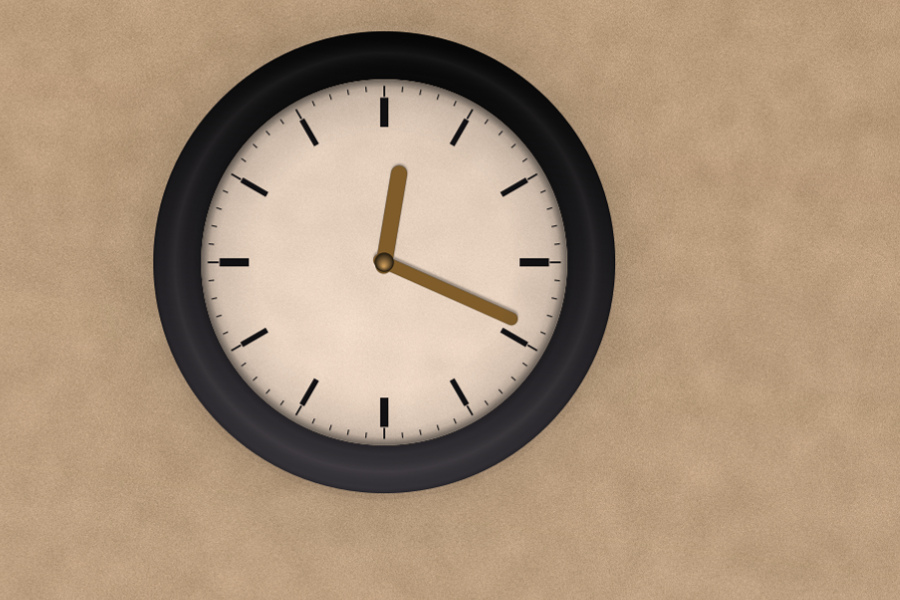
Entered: {"hour": 12, "minute": 19}
